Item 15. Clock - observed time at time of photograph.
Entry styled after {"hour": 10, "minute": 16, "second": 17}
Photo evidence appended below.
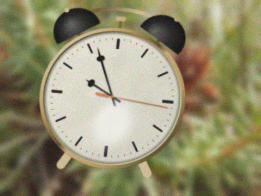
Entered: {"hour": 9, "minute": 56, "second": 16}
